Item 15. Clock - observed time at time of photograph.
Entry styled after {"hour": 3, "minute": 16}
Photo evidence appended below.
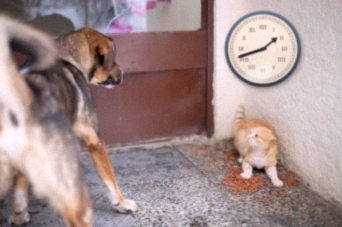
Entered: {"hour": 1, "minute": 42}
